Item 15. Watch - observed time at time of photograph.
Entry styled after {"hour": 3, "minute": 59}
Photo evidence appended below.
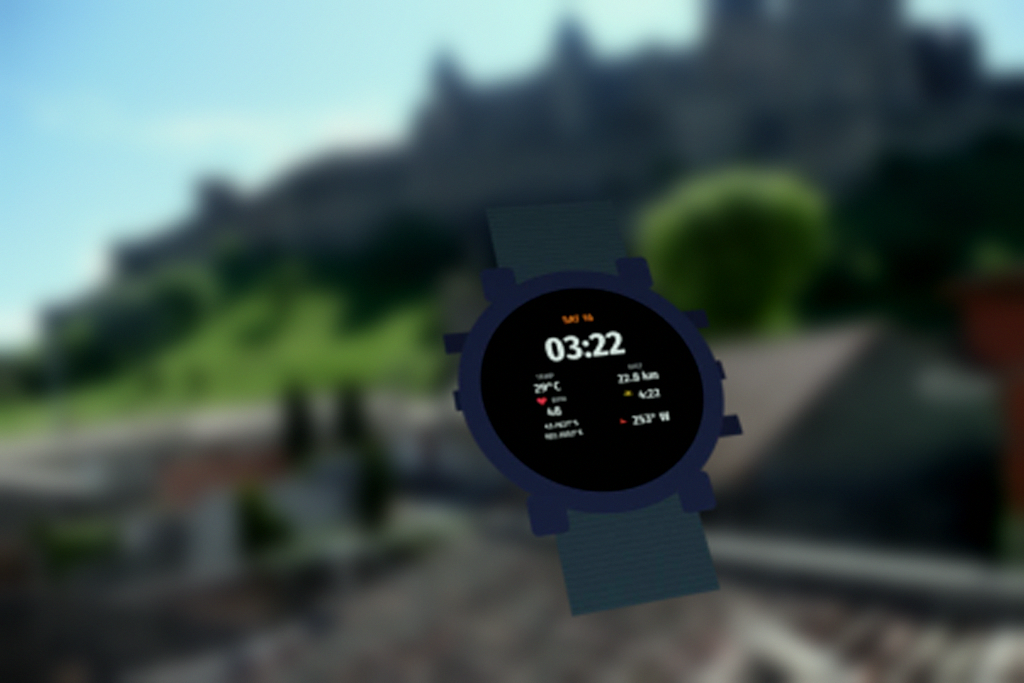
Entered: {"hour": 3, "minute": 22}
